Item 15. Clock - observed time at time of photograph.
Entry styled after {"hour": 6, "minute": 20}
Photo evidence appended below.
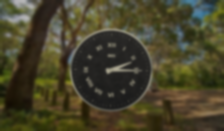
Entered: {"hour": 2, "minute": 15}
